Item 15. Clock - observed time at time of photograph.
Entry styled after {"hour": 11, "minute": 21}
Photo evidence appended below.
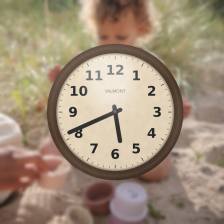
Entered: {"hour": 5, "minute": 41}
